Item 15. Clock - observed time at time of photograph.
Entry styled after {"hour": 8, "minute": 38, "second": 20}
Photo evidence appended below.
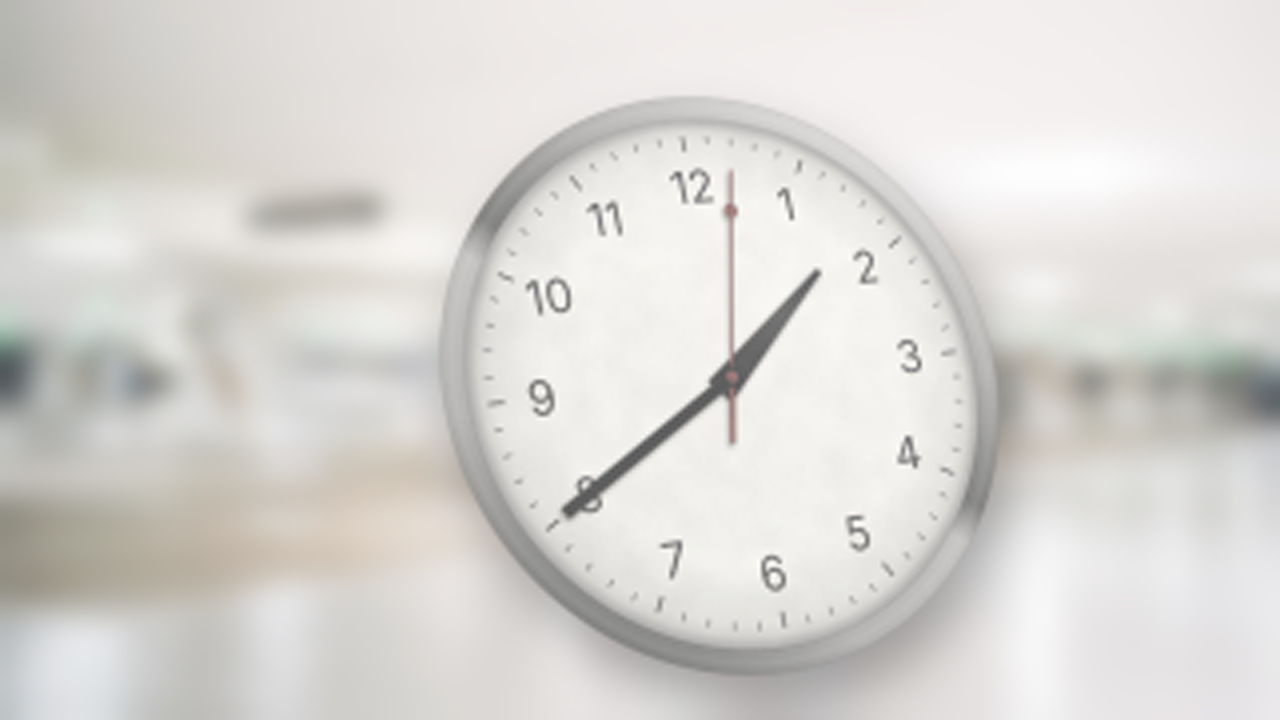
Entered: {"hour": 1, "minute": 40, "second": 2}
